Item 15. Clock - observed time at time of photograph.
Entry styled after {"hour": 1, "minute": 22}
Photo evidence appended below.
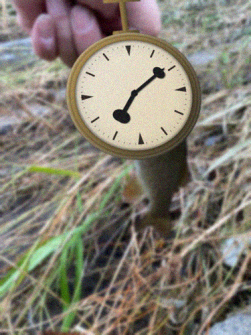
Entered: {"hour": 7, "minute": 9}
